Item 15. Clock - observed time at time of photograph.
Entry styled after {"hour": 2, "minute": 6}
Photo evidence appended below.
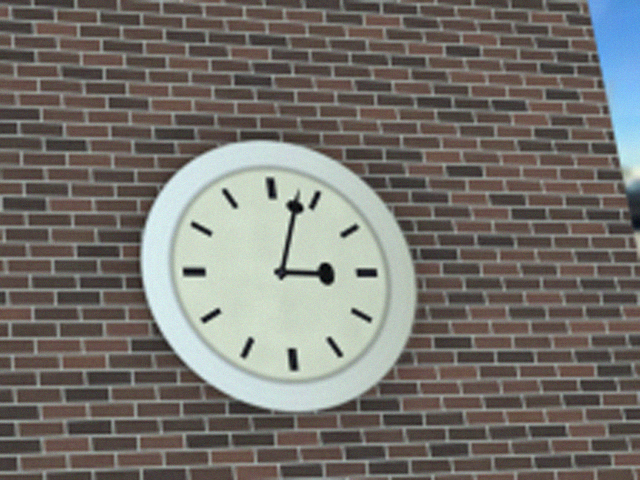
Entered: {"hour": 3, "minute": 3}
